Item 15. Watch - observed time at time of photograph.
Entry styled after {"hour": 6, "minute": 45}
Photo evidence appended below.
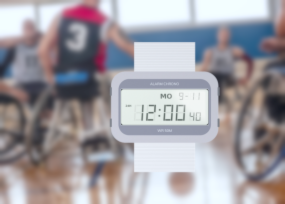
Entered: {"hour": 12, "minute": 0}
